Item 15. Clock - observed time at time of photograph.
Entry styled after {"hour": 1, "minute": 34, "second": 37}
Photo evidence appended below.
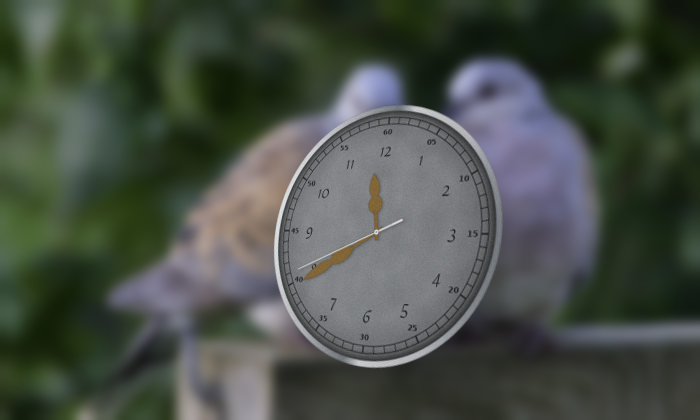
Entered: {"hour": 11, "minute": 39, "second": 41}
